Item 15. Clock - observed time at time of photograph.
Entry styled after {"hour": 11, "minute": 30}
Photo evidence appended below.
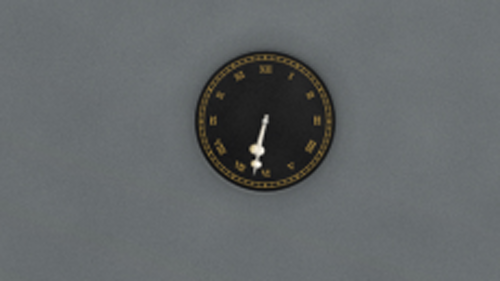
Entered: {"hour": 6, "minute": 32}
